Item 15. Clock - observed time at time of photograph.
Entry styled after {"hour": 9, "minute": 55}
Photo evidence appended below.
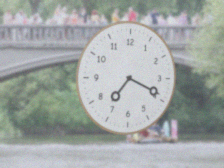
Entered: {"hour": 7, "minute": 19}
